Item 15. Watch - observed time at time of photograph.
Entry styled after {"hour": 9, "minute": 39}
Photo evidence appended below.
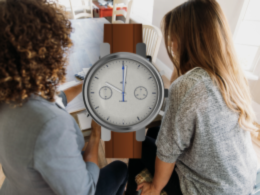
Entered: {"hour": 10, "minute": 1}
